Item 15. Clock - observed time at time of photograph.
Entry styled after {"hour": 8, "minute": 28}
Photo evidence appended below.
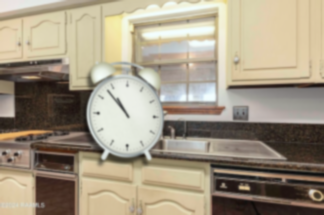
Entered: {"hour": 10, "minute": 53}
